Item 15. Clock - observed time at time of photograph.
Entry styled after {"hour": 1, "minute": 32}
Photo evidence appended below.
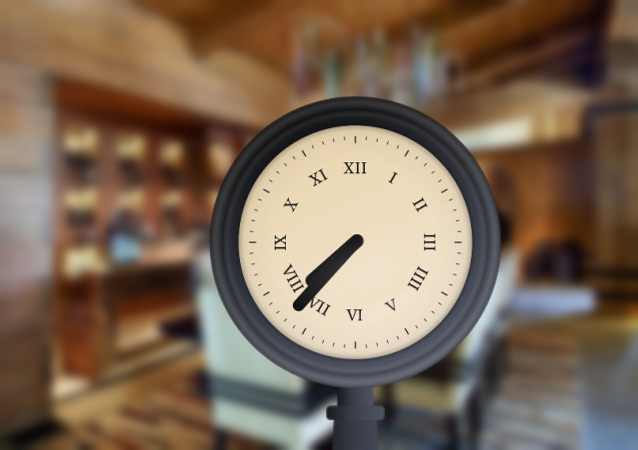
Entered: {"hour": 7, "minute": 37}
